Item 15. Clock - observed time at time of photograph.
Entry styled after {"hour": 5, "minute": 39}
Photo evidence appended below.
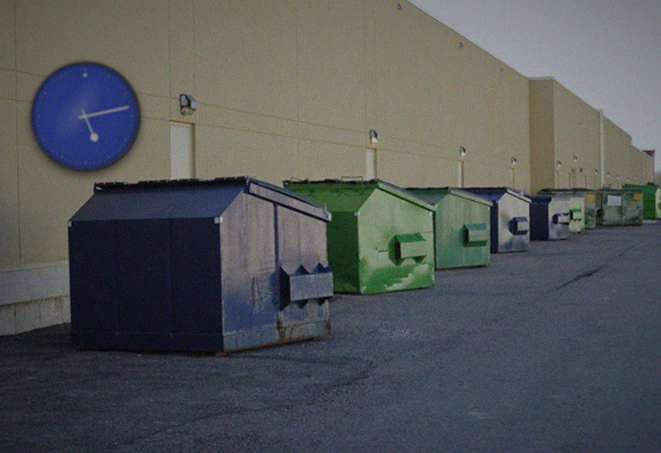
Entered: {"hour": 5, "minute": 13}
